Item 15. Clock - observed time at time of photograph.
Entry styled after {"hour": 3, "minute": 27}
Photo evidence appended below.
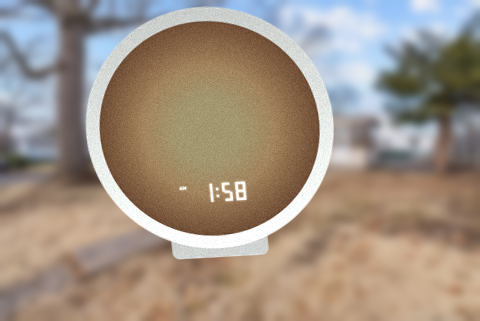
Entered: {"hour": 1, "minute": 58}
